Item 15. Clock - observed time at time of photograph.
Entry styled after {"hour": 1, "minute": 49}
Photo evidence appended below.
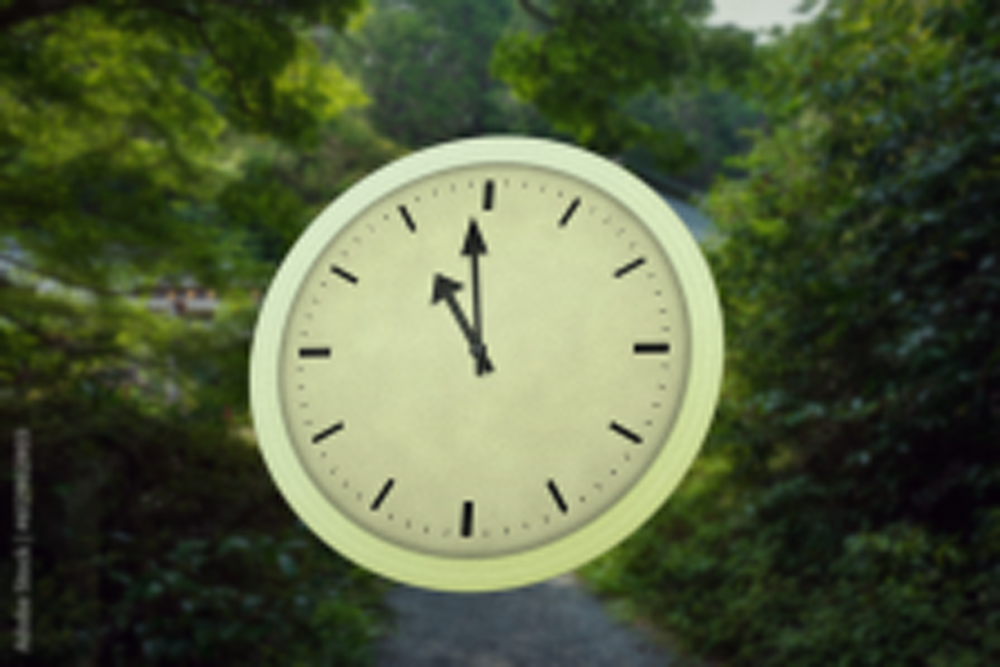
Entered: {"hour": 10, "minute": 59}
